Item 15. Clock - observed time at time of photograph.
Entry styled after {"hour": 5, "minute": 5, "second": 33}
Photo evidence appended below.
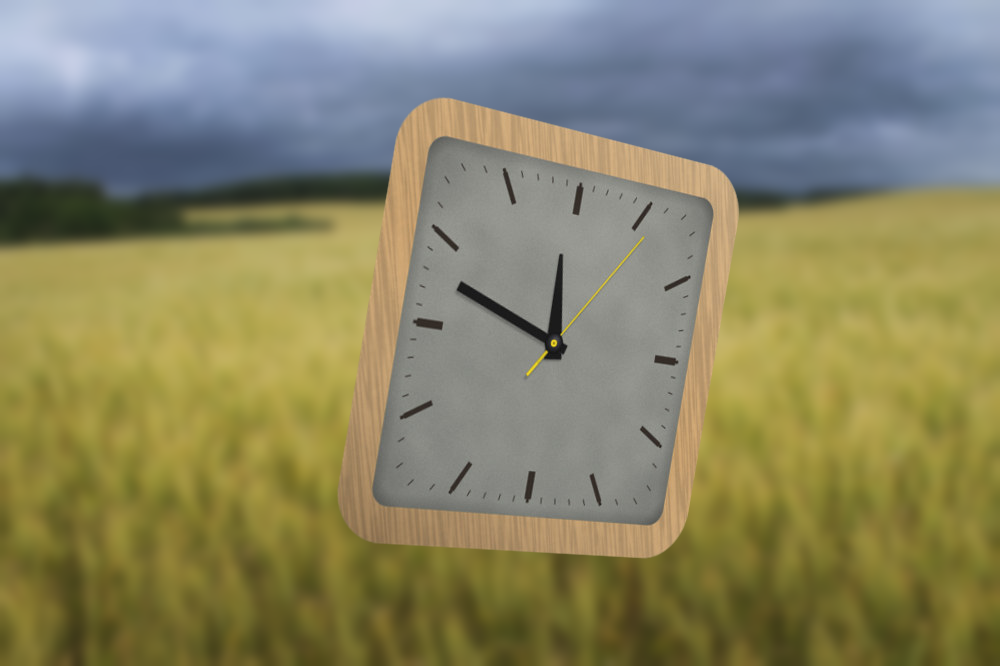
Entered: {"hour": 11, "minute": 48, "second": 6}
